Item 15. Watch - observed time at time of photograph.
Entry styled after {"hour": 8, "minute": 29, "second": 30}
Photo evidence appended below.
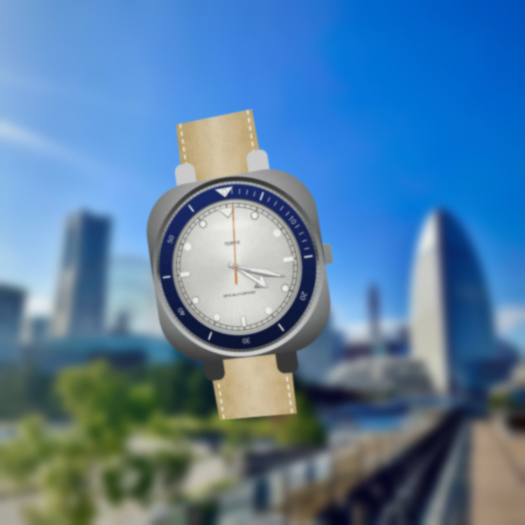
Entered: {"hour": 4, "minute": 18, "second": 1}
